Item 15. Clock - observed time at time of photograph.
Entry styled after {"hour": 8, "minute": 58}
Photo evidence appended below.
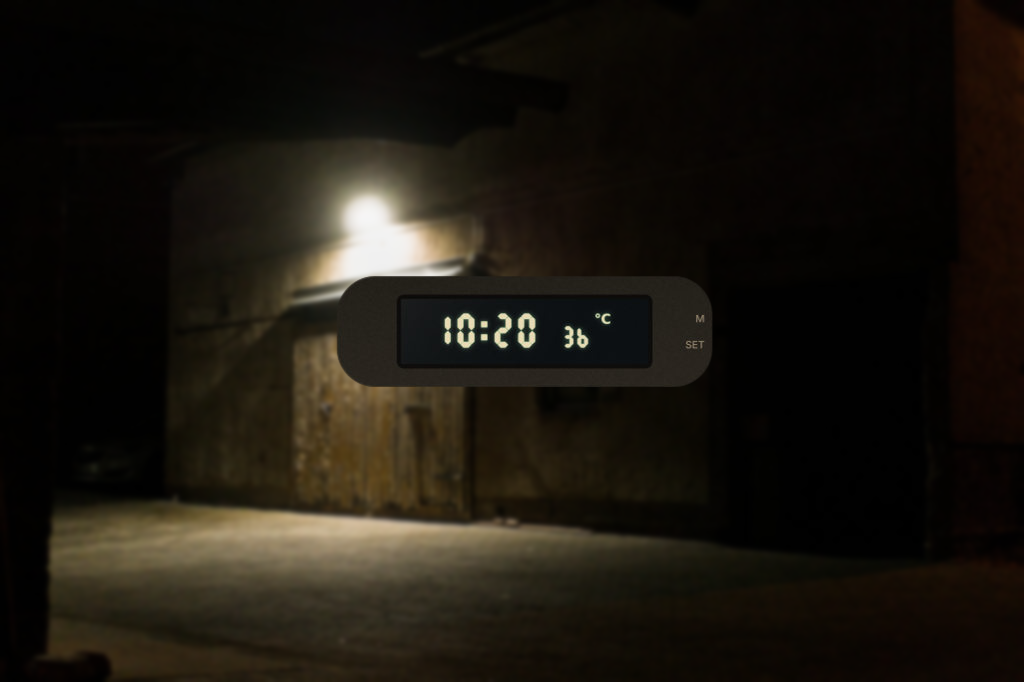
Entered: {"hour": 10, "minute": 20}
